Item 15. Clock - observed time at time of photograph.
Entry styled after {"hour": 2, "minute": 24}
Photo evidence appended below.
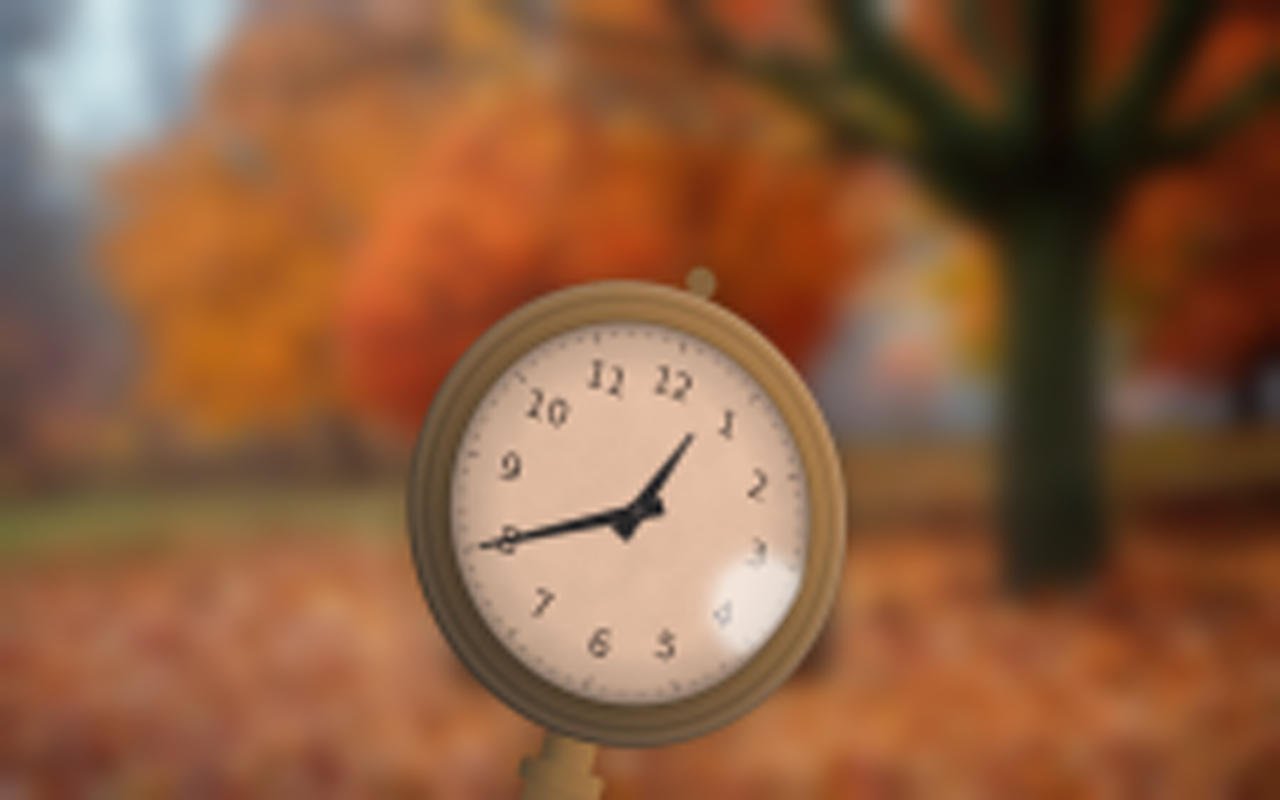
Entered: {"hour": 12, "minute": 40}
